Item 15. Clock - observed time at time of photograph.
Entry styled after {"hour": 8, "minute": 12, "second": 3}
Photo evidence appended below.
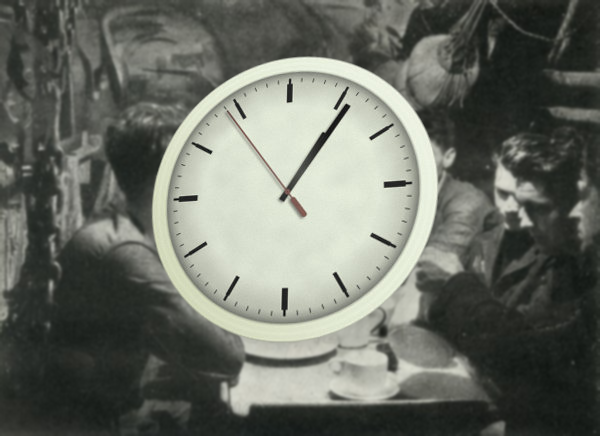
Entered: {"hour": 1, "minute": 5, "second": 54}
